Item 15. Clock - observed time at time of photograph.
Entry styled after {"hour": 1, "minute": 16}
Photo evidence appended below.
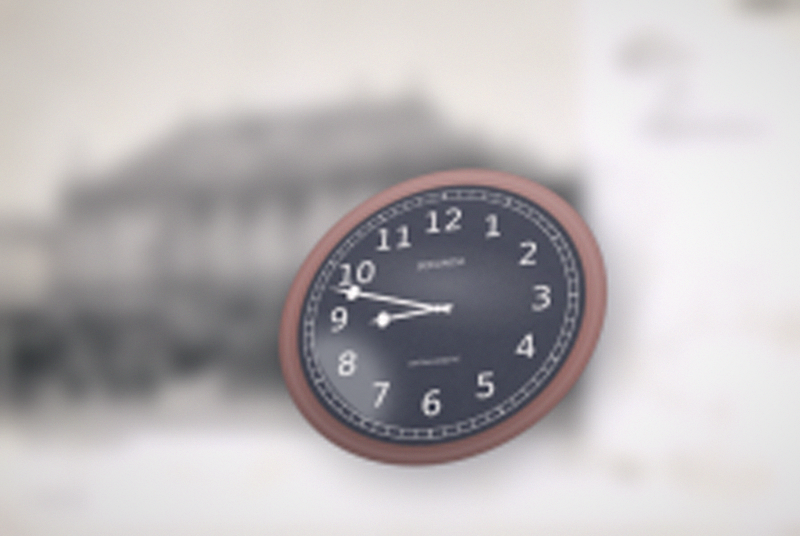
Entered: {"hour": 8, "minute": 48}
